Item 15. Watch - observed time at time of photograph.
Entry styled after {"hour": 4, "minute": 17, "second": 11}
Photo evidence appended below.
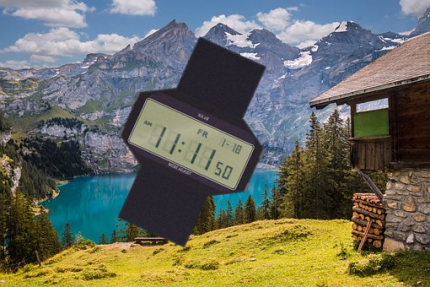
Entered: {"hour": 11, "minute": 11, "second": 50}
